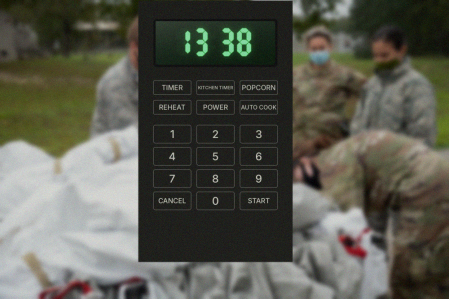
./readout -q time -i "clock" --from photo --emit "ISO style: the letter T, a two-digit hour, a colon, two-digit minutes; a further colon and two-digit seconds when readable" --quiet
T13:38
